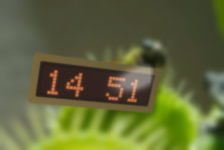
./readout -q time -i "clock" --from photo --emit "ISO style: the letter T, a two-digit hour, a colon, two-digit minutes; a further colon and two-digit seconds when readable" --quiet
T14:51
